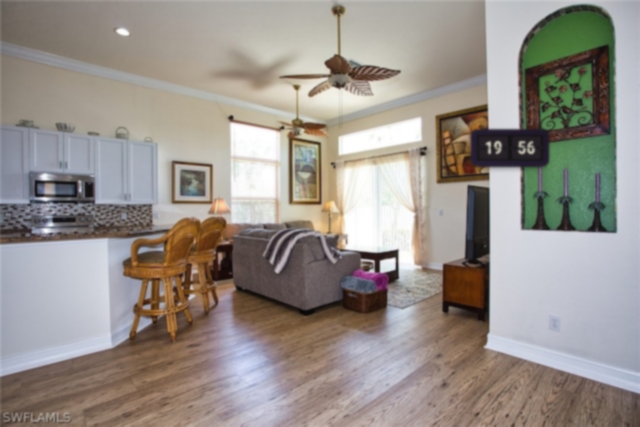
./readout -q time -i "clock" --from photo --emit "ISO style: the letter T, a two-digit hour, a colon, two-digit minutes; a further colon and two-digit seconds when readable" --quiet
T19:56
